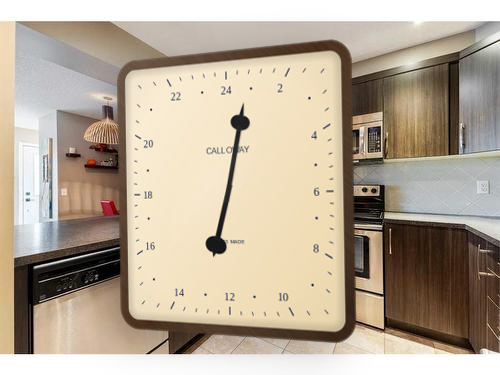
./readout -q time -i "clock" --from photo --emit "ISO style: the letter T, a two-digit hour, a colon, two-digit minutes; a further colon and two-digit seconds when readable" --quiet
T13:02
